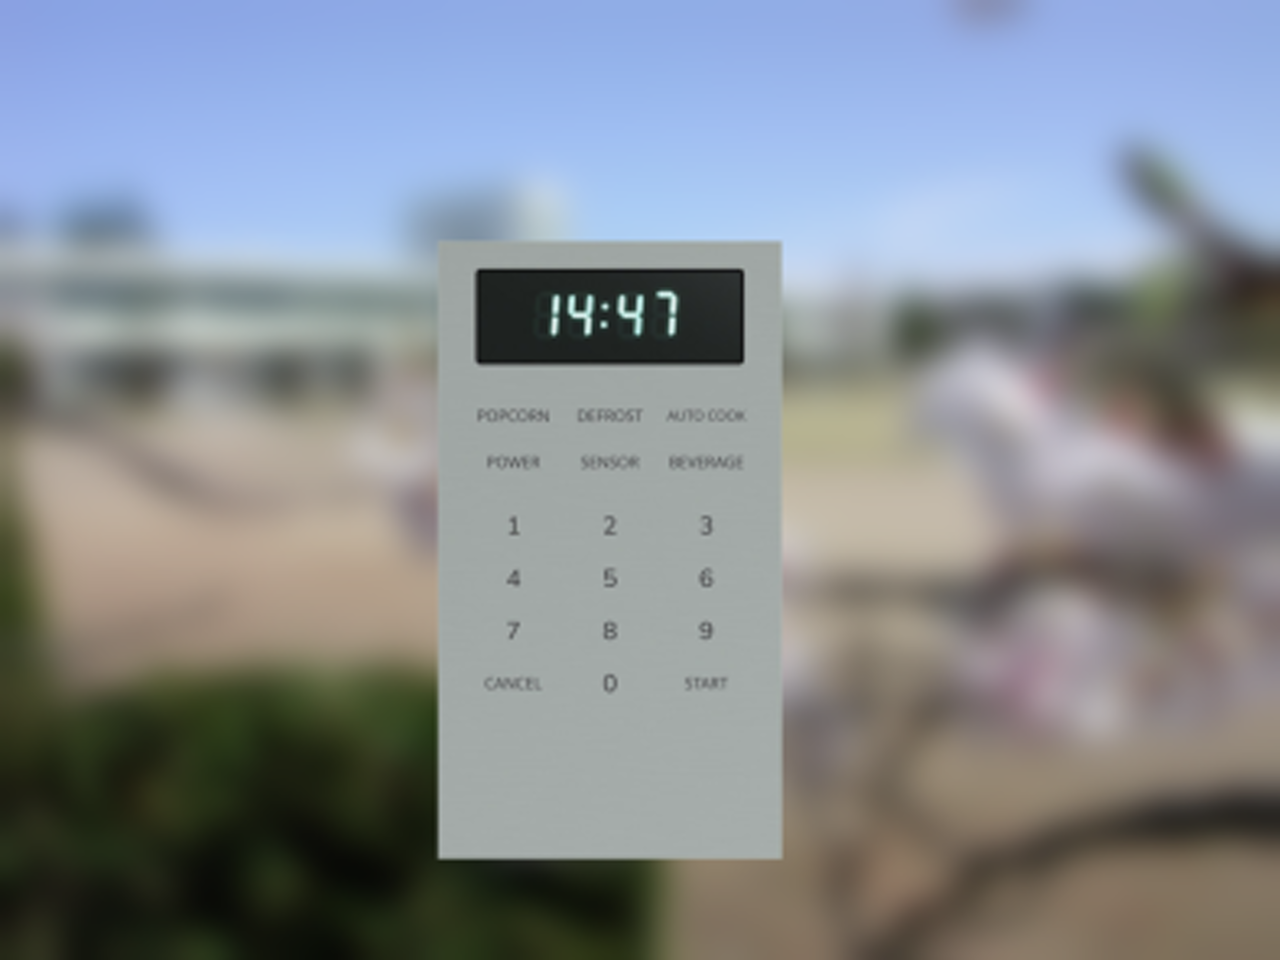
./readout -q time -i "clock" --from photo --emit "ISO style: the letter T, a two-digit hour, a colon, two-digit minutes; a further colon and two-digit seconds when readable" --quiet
T14:47
